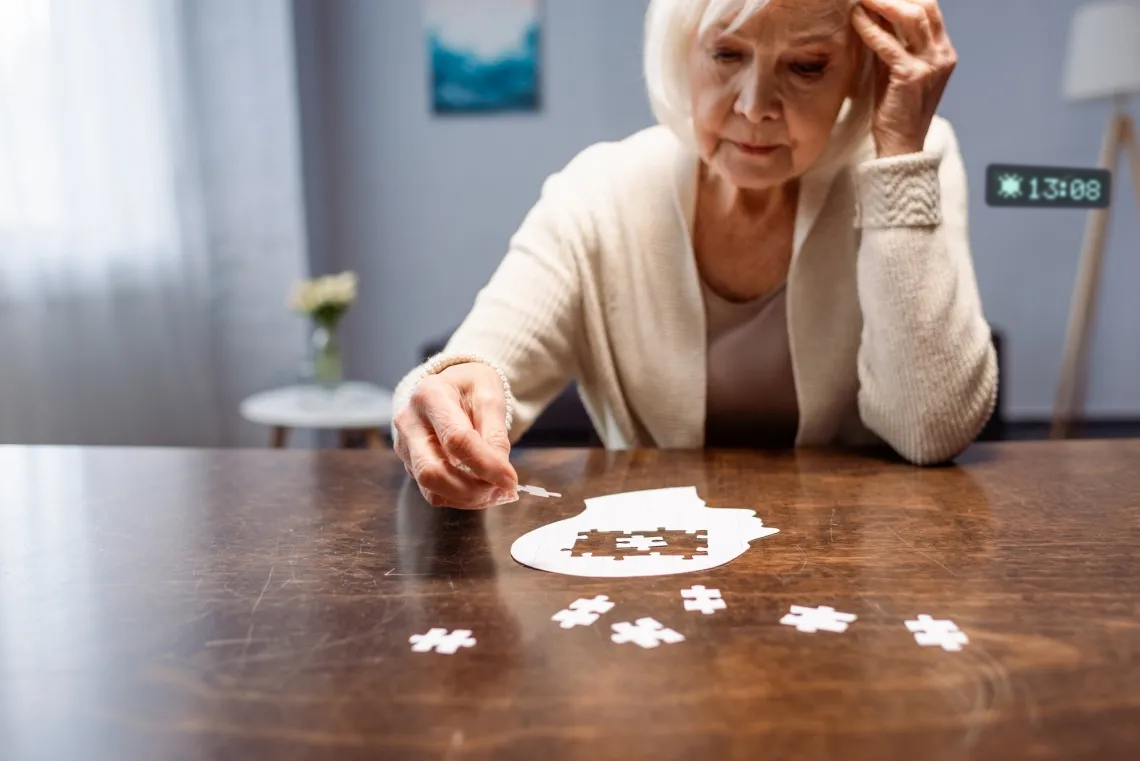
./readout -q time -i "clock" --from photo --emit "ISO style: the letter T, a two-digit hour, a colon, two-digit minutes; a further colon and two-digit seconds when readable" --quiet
T13:08
